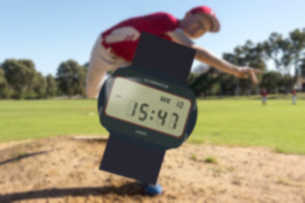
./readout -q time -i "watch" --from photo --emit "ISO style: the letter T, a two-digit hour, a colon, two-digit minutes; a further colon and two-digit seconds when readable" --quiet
T15:47
